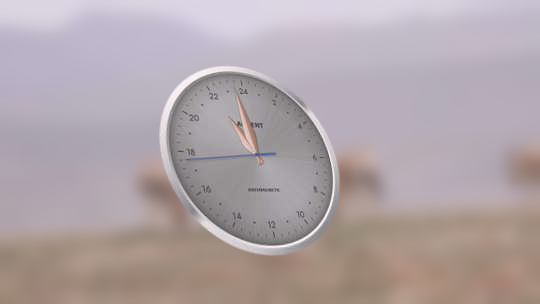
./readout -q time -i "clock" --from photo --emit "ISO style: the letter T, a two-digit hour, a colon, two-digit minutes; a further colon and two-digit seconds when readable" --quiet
T21:58:44
